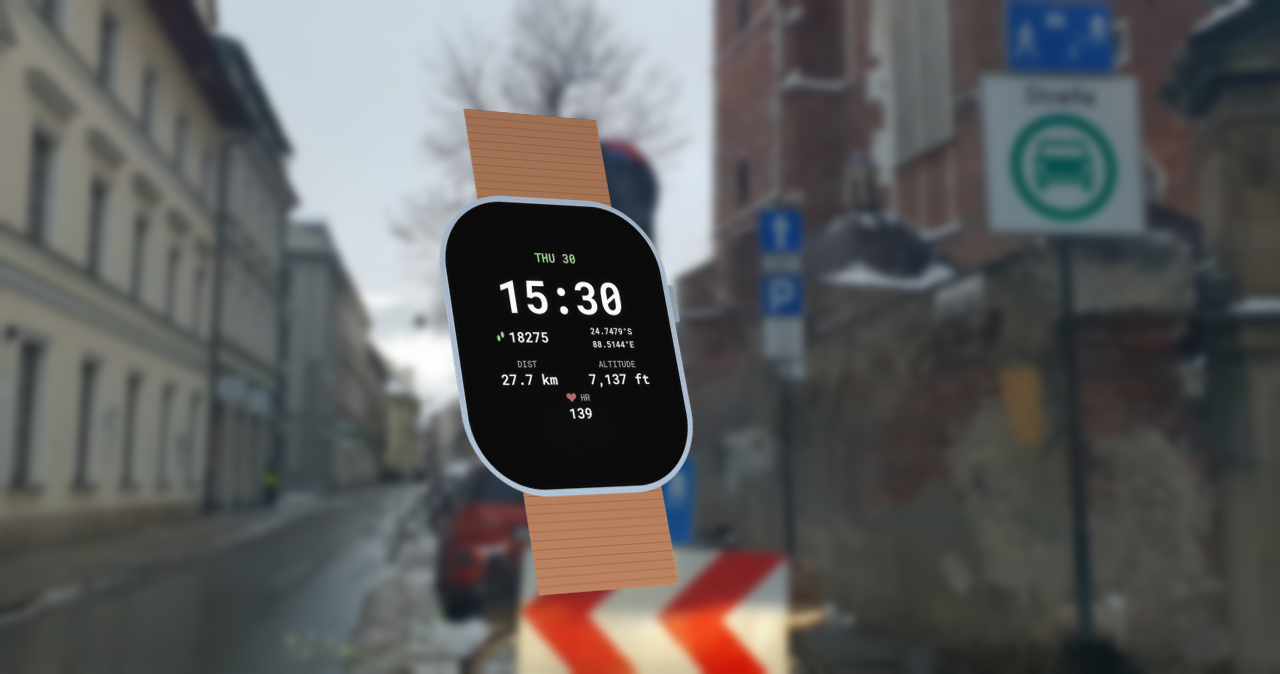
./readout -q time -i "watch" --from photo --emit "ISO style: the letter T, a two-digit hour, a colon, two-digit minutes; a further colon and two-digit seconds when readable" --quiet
T15:30
